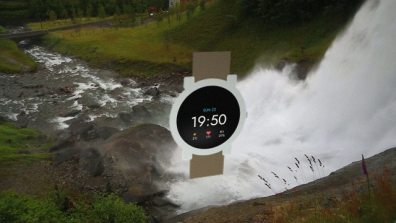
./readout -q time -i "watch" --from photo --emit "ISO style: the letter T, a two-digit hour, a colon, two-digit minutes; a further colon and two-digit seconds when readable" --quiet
T19:50
